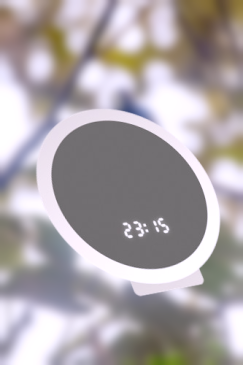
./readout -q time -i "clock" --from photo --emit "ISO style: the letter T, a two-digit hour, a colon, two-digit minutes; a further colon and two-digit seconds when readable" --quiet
T23:15
